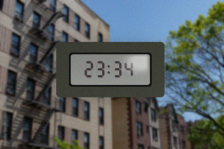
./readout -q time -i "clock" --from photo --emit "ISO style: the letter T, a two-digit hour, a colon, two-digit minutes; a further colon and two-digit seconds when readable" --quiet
T23:34
